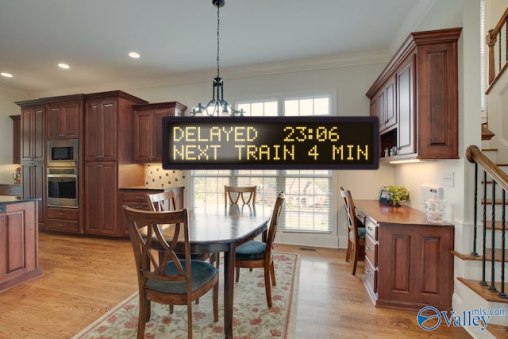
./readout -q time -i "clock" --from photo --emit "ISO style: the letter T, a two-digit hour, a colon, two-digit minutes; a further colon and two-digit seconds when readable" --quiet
T23:06
